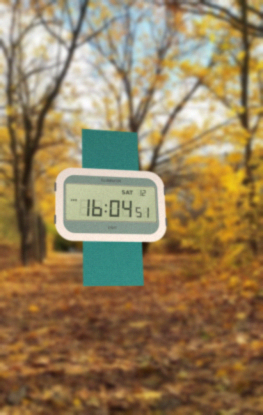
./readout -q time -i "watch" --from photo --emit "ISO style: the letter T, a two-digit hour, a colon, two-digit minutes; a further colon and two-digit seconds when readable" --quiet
T16:04:51
